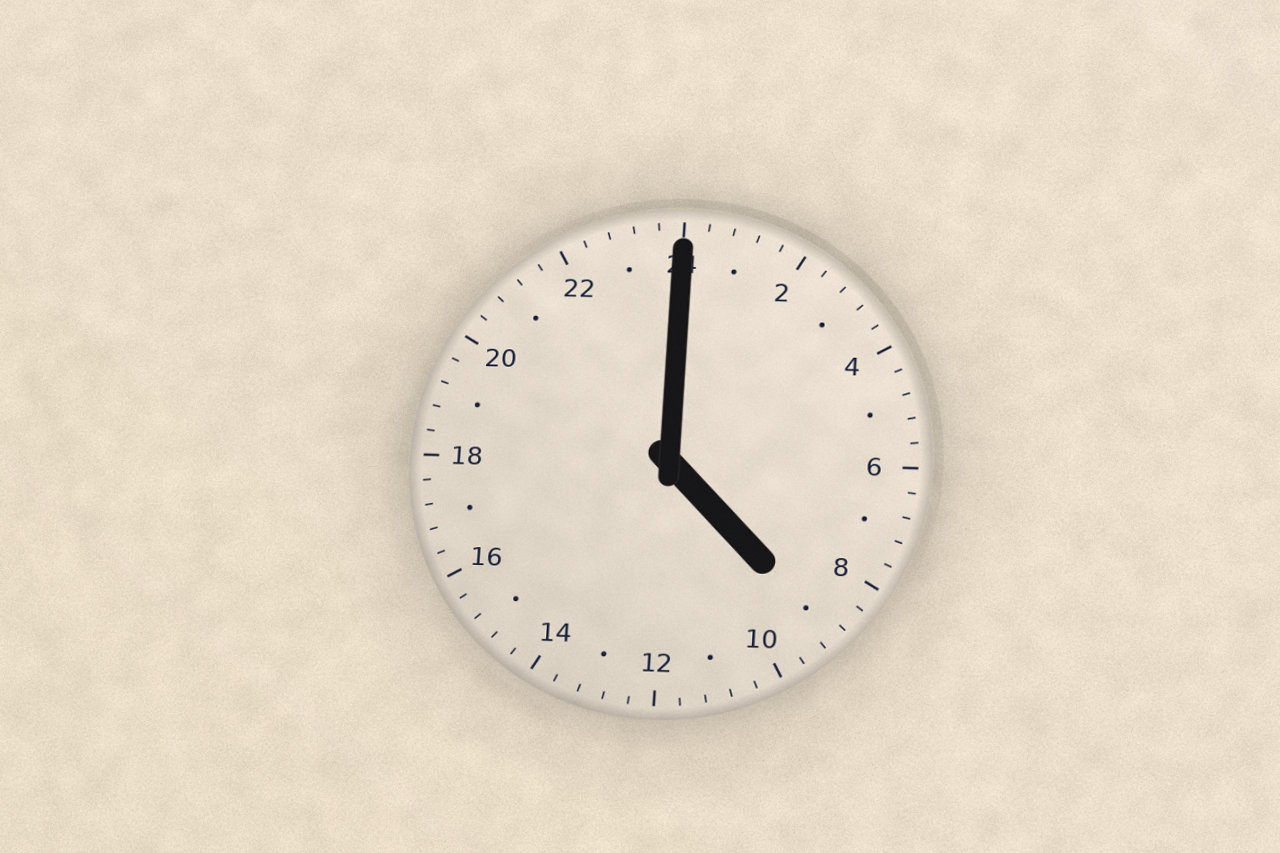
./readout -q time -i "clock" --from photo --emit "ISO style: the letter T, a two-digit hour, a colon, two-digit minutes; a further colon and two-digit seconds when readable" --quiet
T09:00
